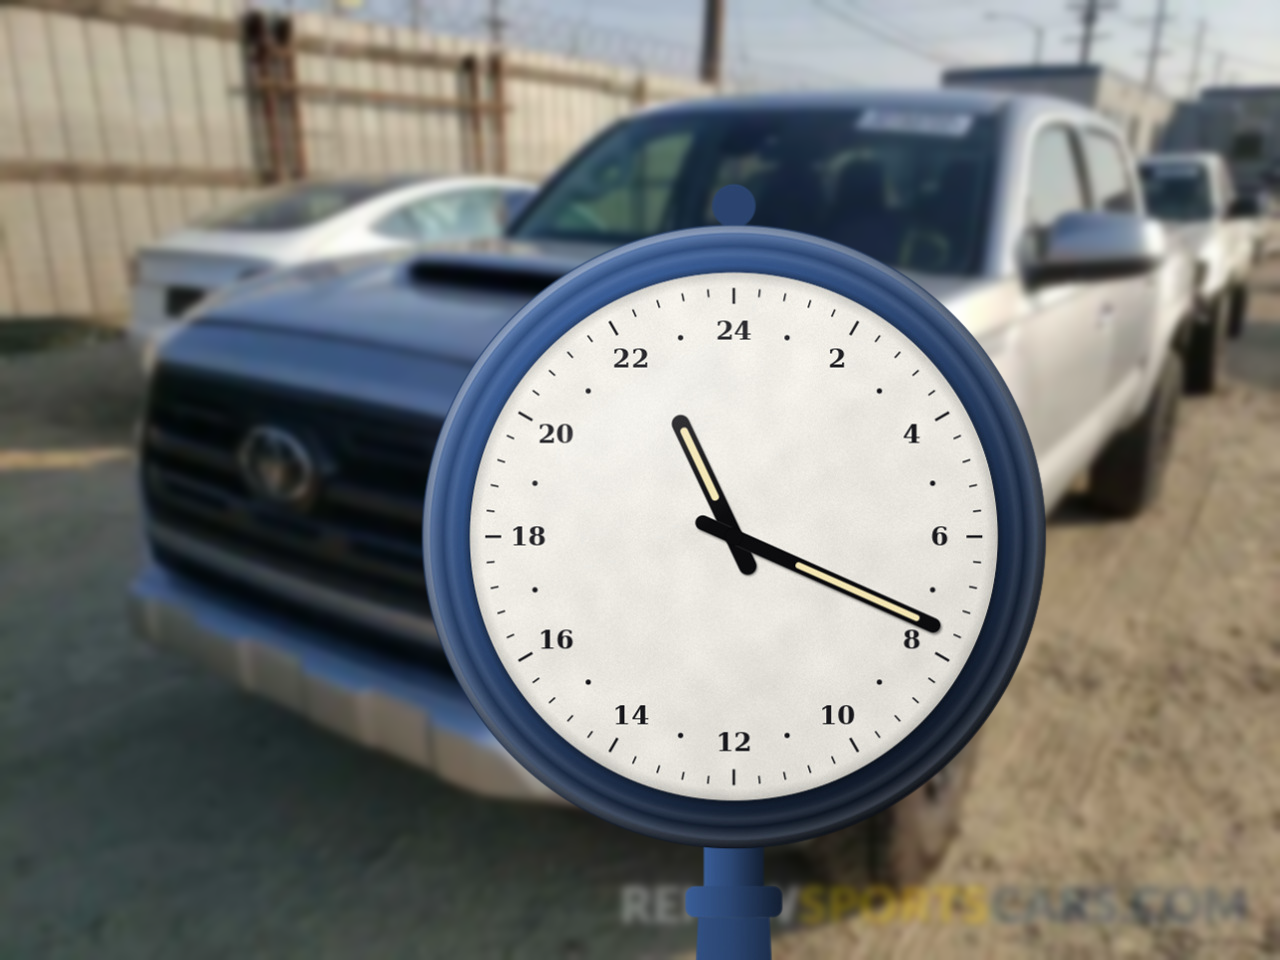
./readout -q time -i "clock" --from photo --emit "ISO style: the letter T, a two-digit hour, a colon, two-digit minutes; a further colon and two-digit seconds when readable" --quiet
T22:19
